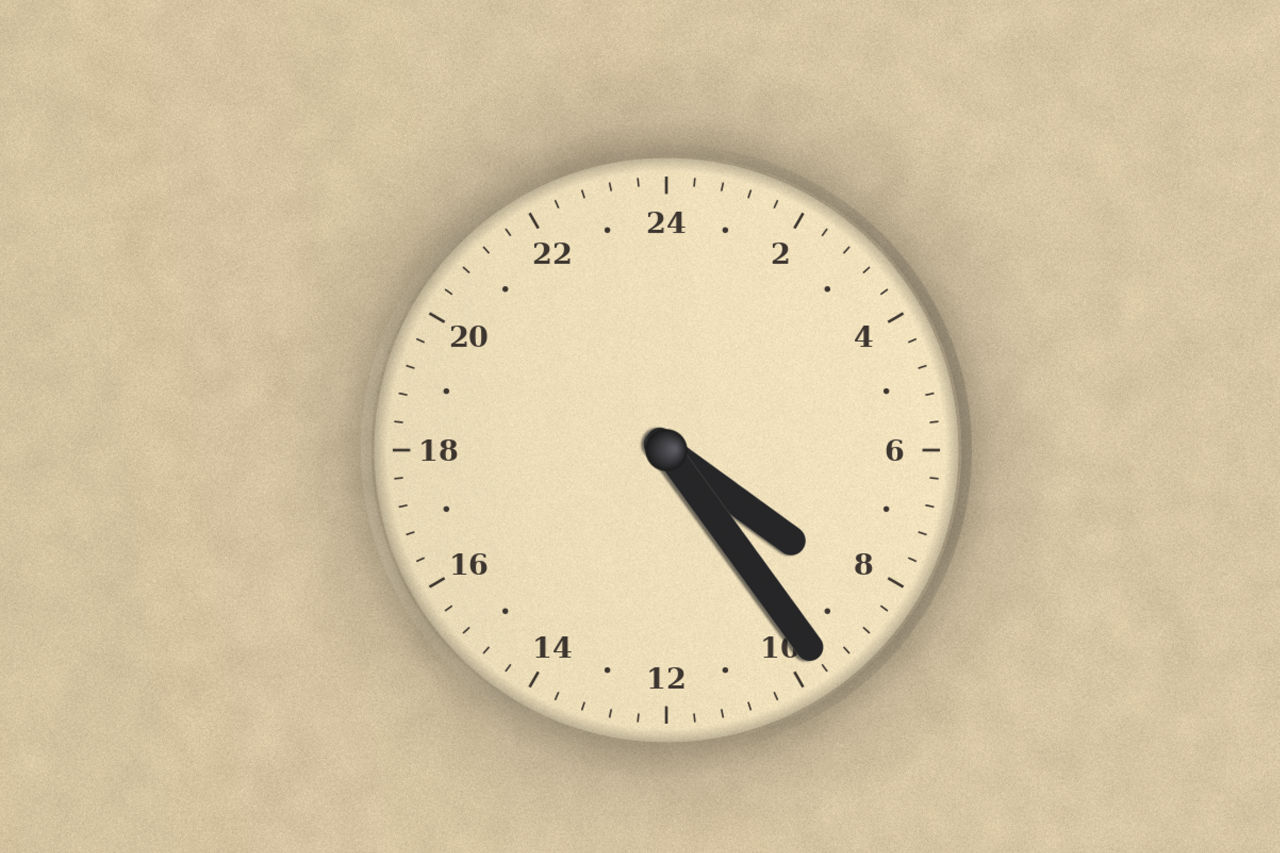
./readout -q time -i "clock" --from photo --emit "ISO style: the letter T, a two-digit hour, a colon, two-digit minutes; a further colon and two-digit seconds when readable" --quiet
T08:24
